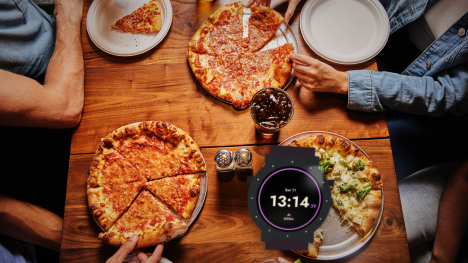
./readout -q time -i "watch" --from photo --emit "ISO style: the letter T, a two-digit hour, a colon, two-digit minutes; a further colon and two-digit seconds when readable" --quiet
T13:14
